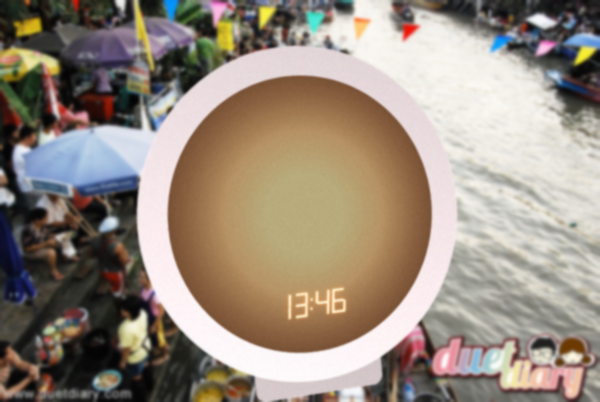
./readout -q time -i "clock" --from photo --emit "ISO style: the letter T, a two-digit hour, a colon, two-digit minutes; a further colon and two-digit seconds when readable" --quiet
T13:46
